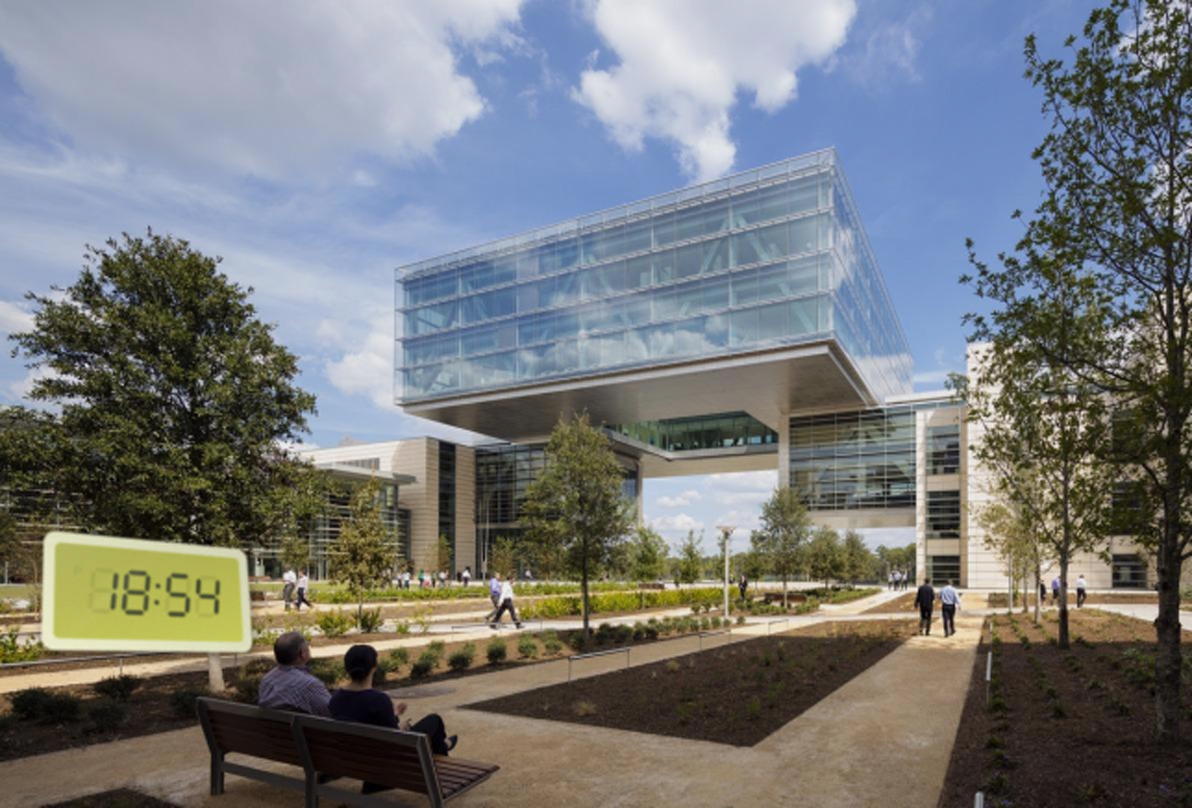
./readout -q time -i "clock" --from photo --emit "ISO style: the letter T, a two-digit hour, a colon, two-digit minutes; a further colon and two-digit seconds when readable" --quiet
T18:54
